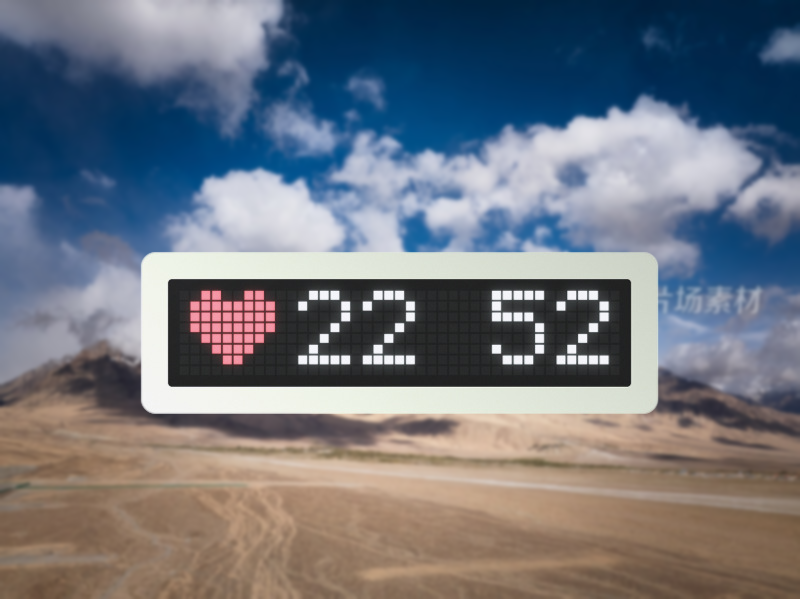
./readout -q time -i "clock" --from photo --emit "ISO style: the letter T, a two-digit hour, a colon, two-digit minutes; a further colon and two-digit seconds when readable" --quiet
T22:52
